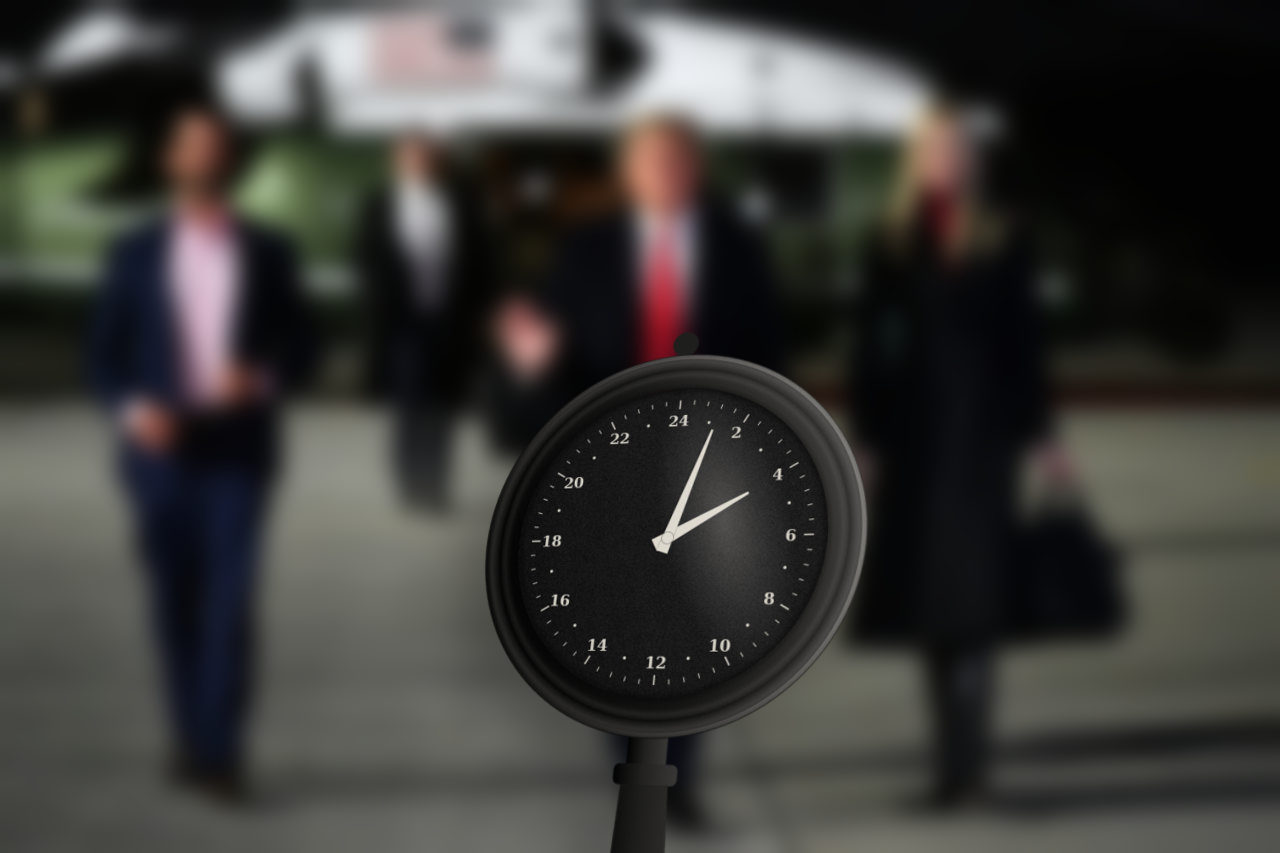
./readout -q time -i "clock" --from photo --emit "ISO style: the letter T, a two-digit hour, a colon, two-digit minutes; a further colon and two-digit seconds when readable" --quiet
T04:03
